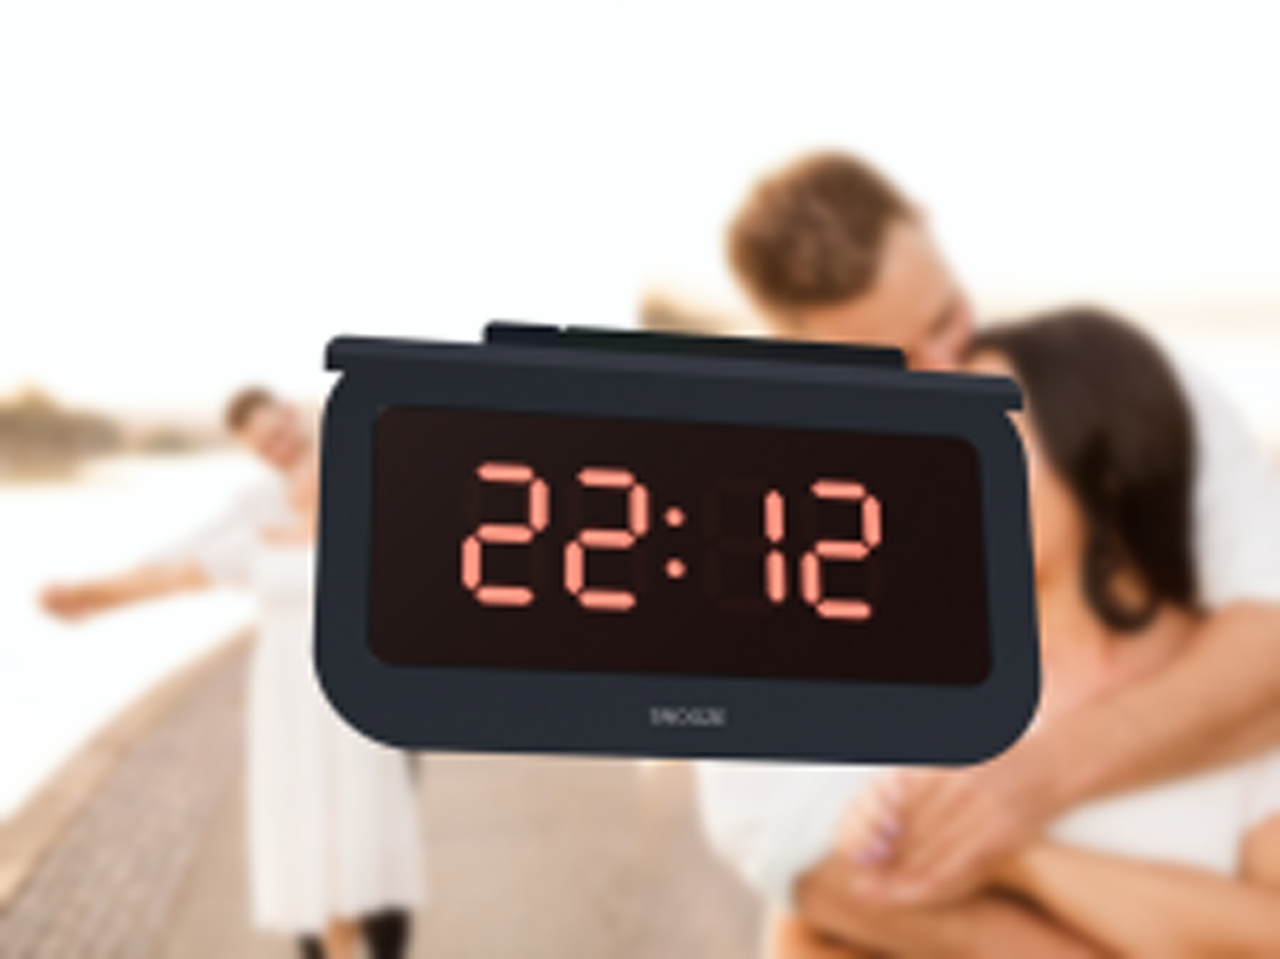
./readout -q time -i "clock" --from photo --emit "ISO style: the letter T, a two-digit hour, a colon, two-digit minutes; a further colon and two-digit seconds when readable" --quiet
T22:12
